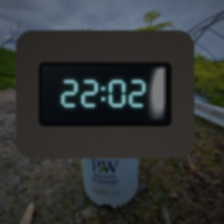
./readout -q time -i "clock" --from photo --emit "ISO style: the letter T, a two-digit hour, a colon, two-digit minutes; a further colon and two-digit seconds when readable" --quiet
T22:02
